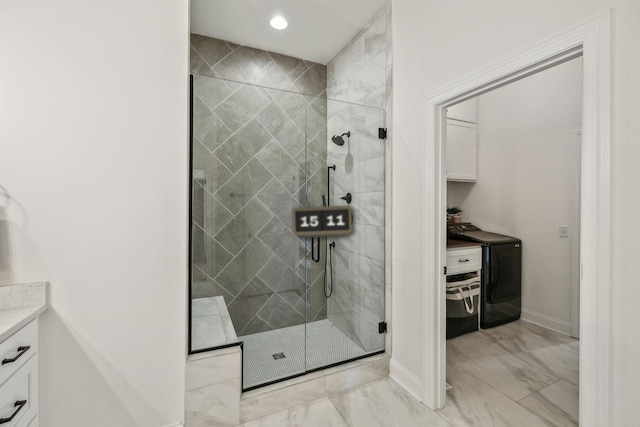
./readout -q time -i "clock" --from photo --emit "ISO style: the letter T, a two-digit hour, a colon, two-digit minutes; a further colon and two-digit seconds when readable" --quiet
T15:11
